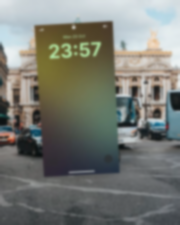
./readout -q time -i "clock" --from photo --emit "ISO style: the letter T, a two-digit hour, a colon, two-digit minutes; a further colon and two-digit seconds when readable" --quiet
T23:57
